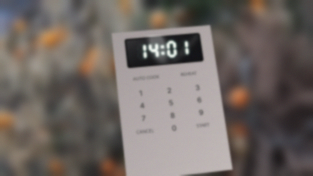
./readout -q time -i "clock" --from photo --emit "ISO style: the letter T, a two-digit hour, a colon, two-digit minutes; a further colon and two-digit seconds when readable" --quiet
T14:01
